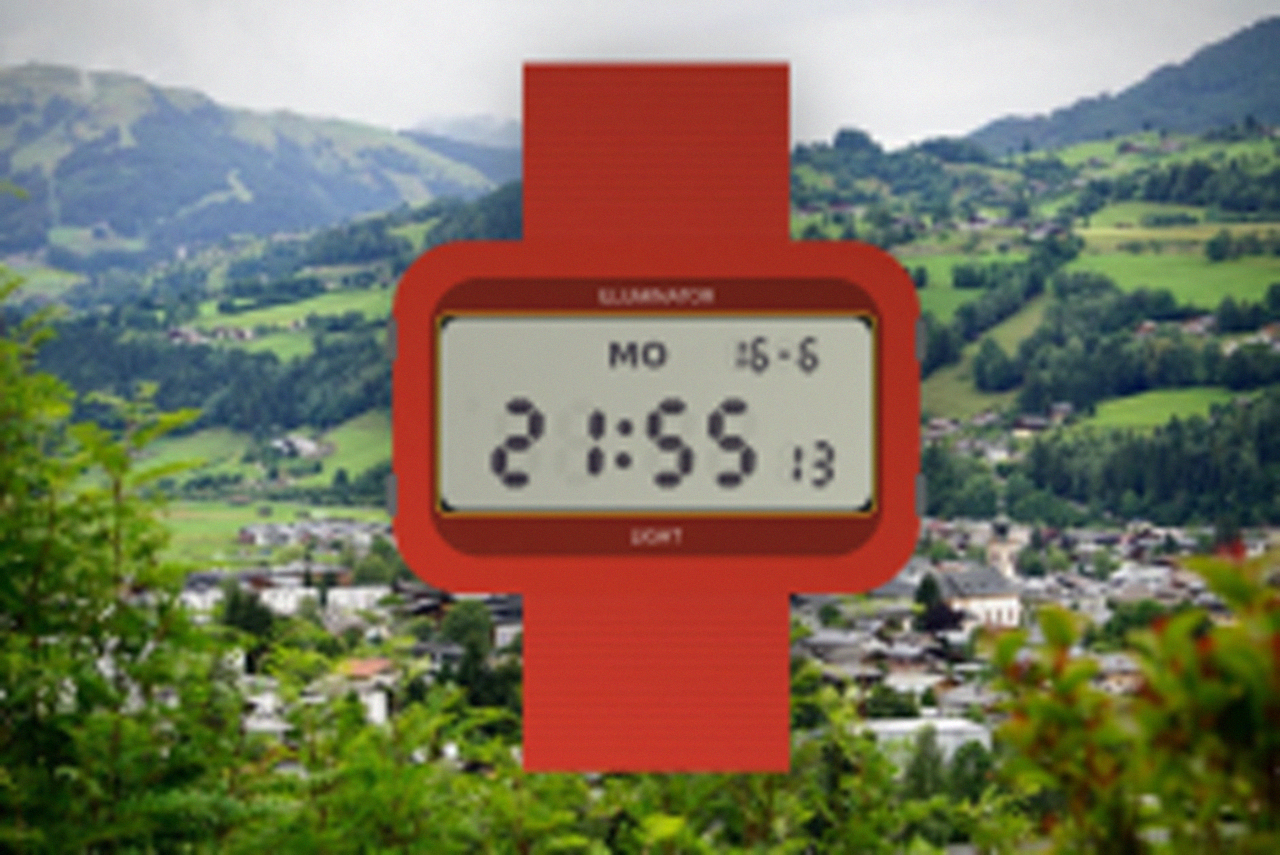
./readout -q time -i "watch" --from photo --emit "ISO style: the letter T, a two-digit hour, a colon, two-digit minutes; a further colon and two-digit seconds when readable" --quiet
T21:55:13
